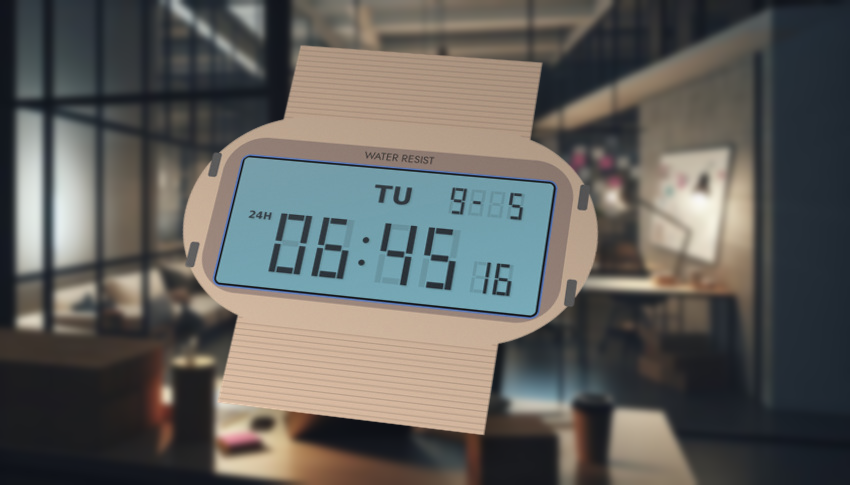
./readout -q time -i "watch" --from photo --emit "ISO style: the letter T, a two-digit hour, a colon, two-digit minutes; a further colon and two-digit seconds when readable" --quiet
T06:45:16
